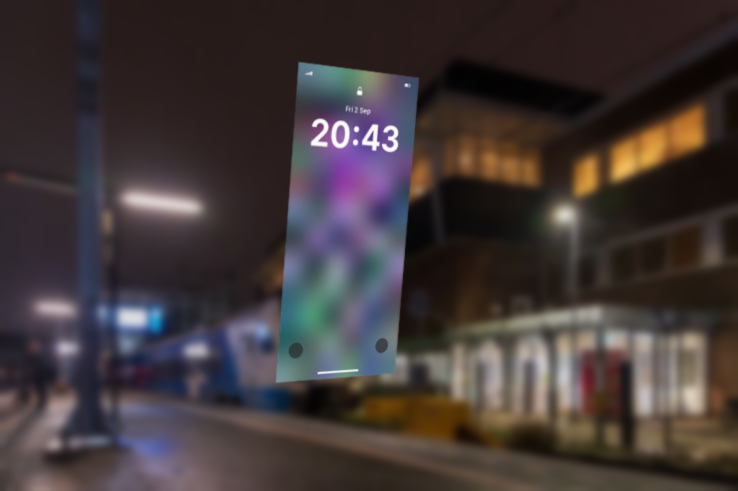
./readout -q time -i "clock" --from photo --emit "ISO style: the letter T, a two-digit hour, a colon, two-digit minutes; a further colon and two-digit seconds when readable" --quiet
T20:43
